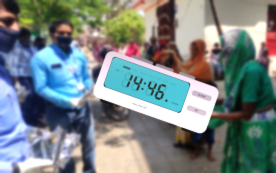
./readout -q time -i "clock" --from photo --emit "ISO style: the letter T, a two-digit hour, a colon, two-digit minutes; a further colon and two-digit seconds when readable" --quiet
T14:46
